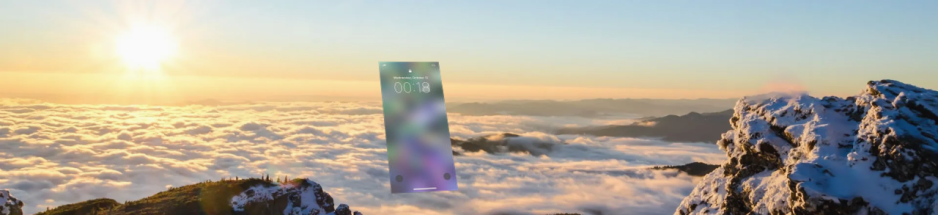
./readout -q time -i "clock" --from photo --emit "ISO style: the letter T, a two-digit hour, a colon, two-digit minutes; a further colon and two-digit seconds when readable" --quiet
T00:18
